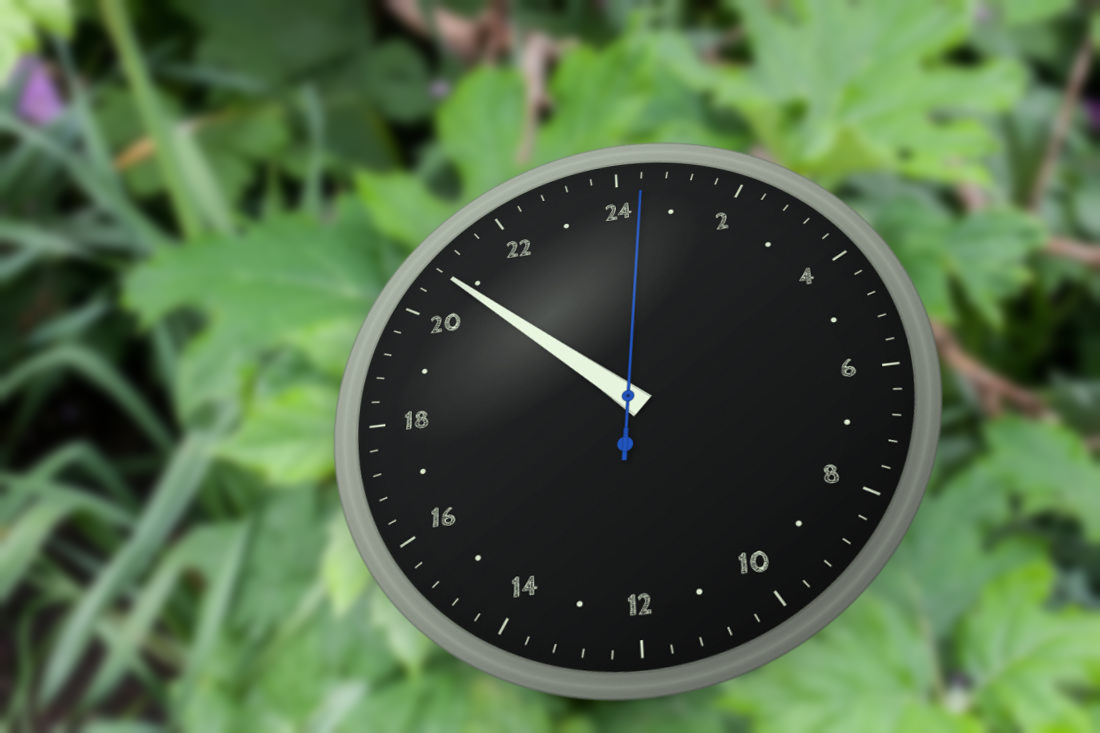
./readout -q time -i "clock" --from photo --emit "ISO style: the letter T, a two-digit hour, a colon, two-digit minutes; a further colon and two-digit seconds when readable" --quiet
T20:52:01
